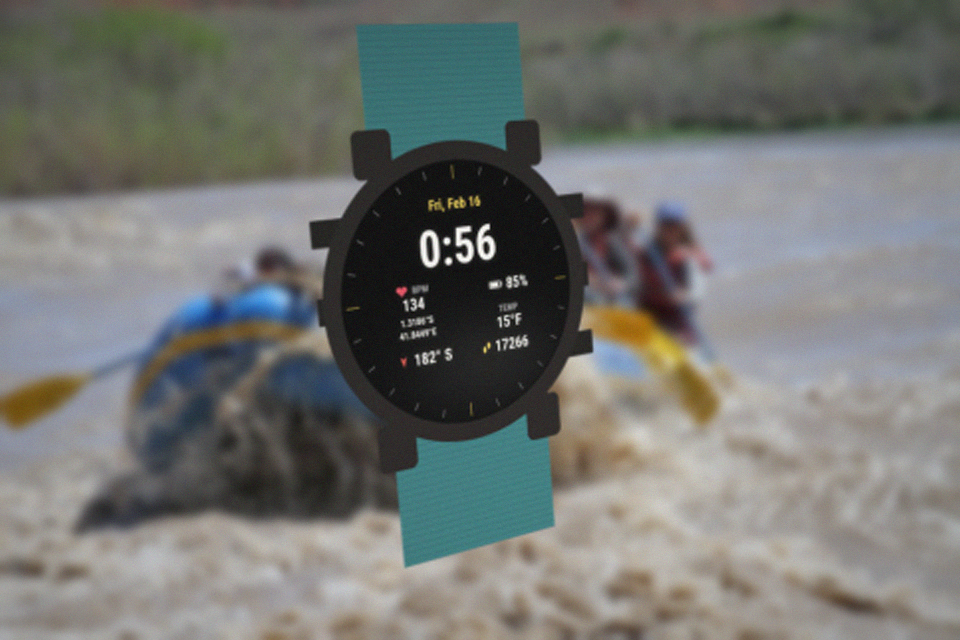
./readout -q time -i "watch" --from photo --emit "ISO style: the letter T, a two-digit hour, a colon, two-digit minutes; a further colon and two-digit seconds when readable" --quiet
T00:56
